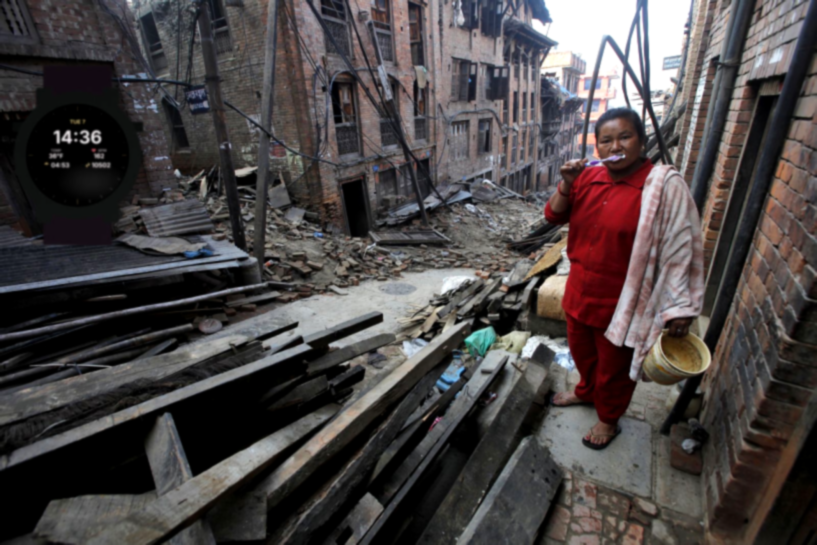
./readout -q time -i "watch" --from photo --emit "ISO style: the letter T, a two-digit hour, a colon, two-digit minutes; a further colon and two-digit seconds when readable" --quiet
T14:36
